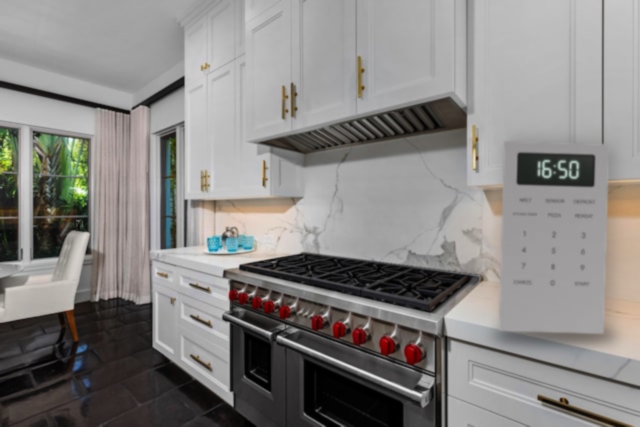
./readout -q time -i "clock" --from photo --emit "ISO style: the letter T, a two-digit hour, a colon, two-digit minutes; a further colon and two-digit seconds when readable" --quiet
T16:50
